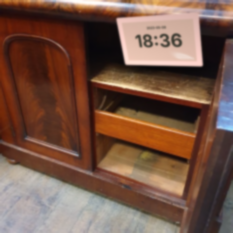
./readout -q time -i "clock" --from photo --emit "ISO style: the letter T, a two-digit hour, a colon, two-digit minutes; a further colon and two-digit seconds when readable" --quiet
T18:36
